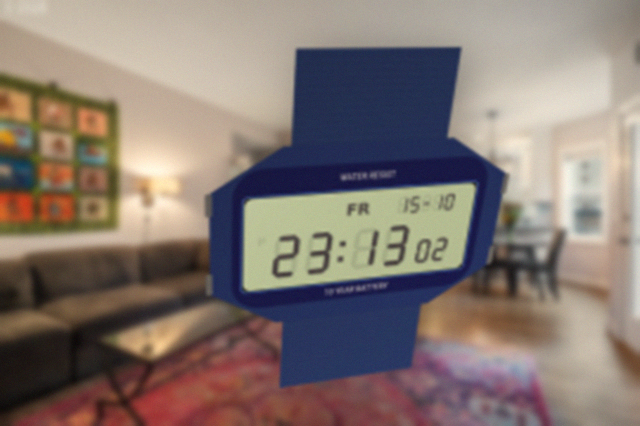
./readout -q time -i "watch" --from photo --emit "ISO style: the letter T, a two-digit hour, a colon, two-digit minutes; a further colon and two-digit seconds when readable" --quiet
T23:13:02
